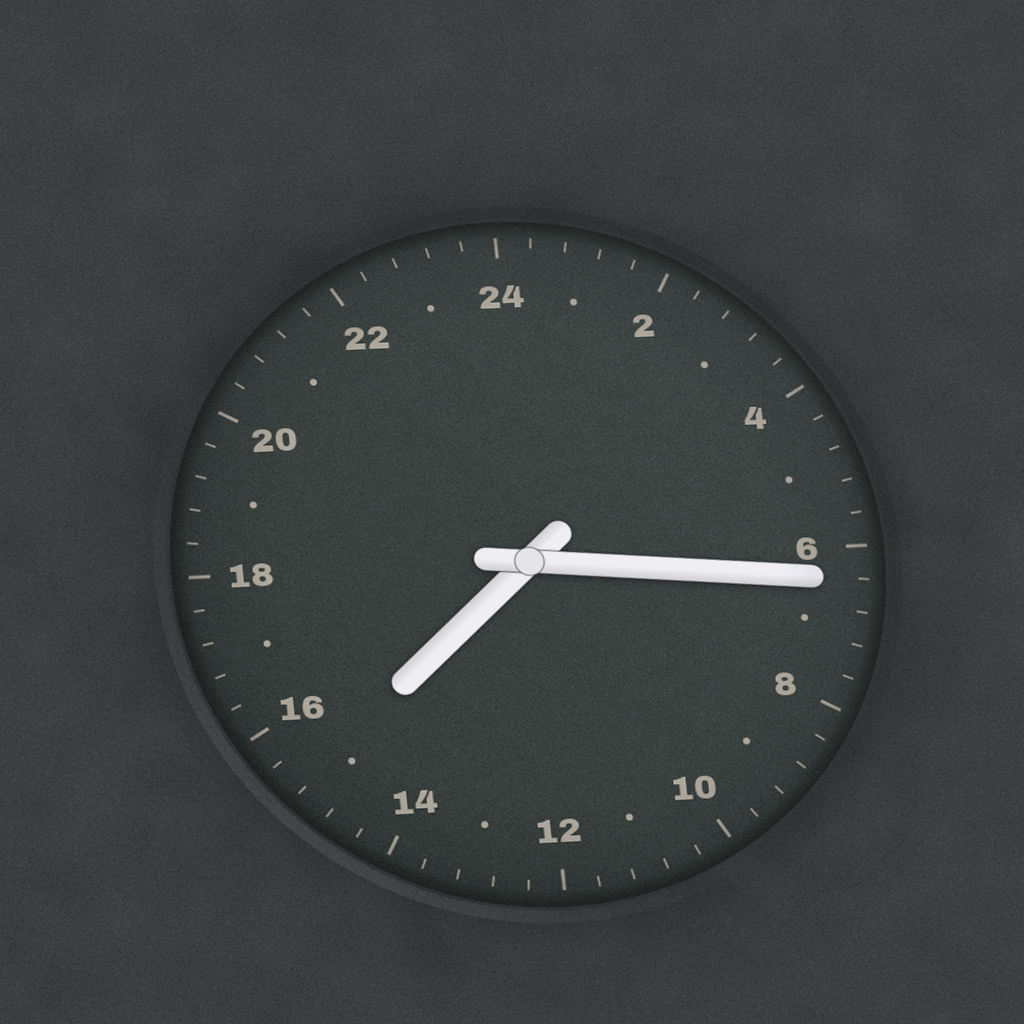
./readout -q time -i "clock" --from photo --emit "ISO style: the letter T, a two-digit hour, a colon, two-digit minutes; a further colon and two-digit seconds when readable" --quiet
T15:16
